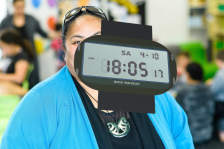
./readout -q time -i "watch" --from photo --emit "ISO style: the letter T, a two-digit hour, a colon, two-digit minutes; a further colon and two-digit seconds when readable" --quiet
T18:05:17
